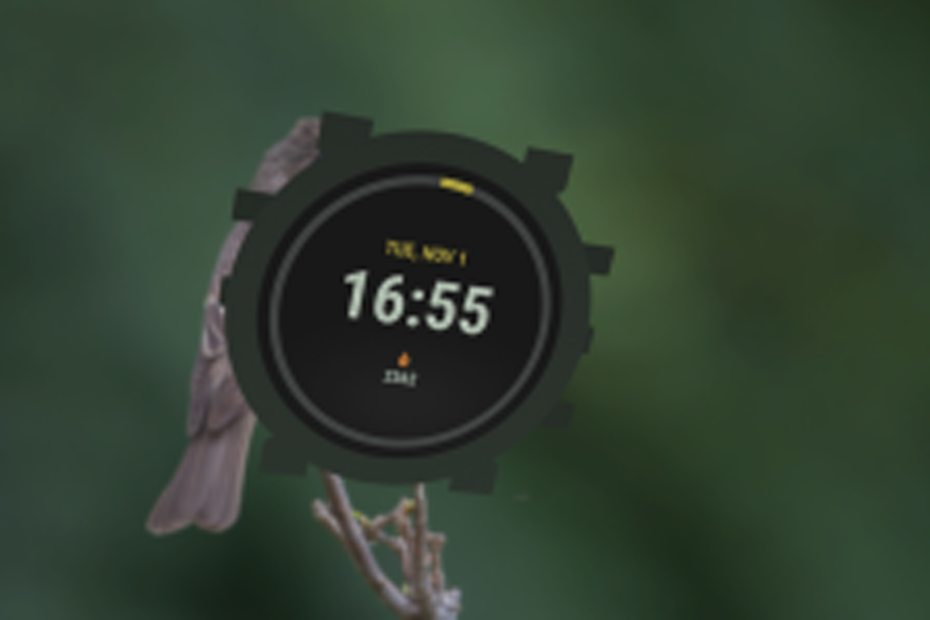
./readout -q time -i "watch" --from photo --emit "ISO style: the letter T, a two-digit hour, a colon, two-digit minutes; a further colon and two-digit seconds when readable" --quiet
T16:55
